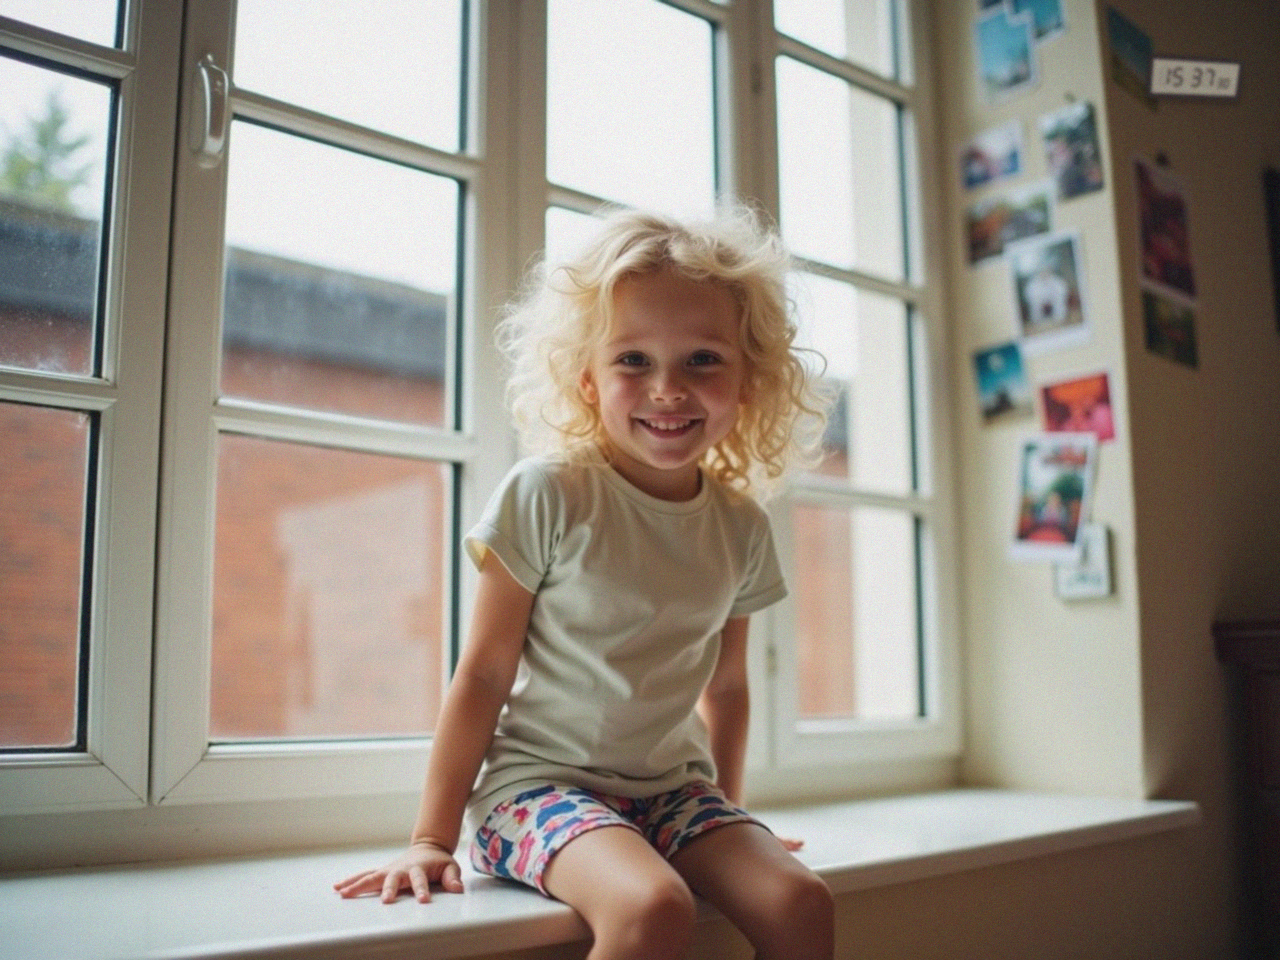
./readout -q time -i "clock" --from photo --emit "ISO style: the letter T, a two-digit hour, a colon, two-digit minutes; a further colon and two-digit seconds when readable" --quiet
T15:37
